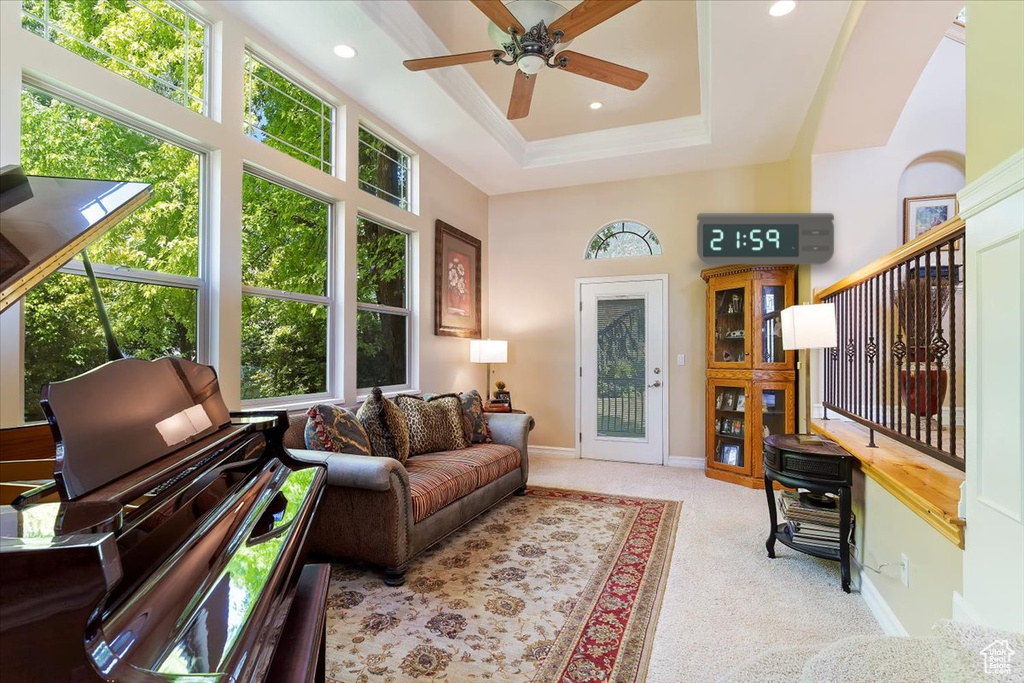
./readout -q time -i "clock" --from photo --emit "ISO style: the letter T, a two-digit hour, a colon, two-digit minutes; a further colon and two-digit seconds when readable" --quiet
T21:59
